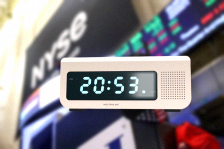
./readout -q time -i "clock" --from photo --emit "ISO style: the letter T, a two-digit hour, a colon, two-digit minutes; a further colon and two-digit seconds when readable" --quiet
T20:53
